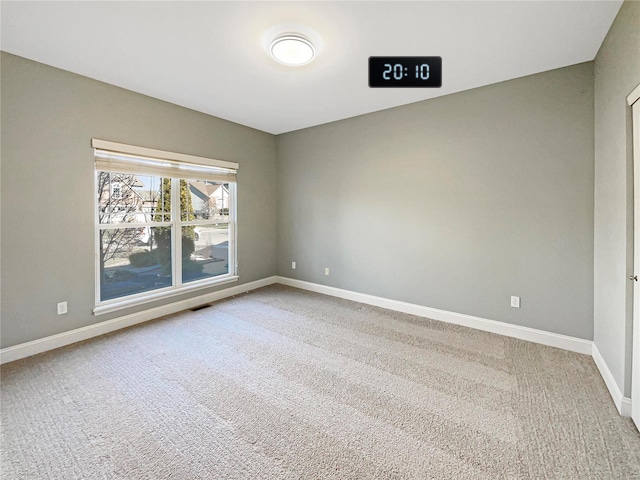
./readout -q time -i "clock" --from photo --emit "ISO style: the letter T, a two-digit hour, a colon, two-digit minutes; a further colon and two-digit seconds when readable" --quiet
T20:10
